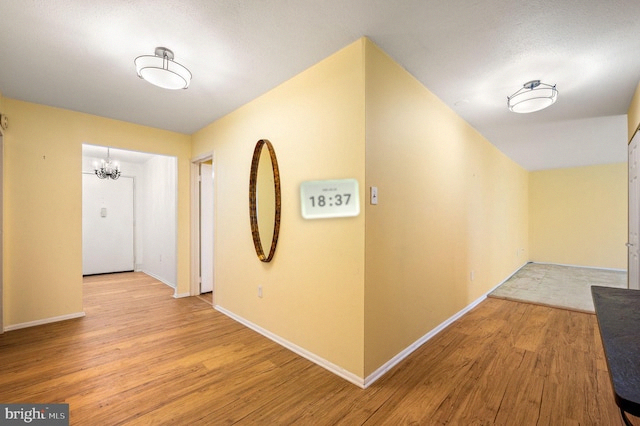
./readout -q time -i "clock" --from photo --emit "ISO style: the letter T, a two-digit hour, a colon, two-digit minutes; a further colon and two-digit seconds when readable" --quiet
T18:37
